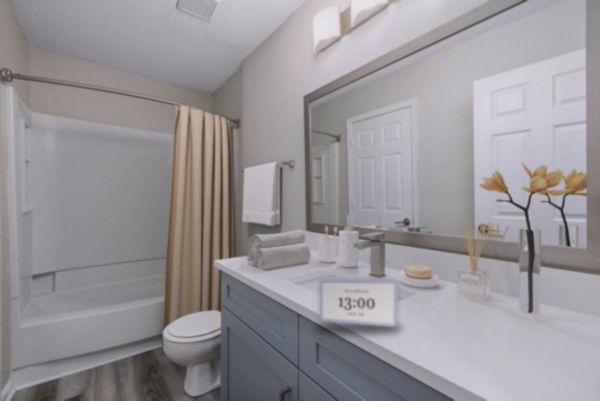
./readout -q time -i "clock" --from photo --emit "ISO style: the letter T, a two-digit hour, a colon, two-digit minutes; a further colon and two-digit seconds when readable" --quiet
T13:00
